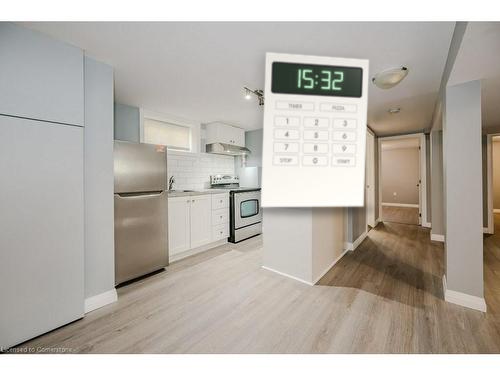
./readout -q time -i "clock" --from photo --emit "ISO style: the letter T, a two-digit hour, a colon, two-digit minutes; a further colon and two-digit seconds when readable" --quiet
T15:32
